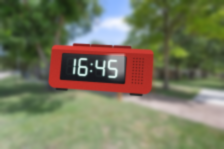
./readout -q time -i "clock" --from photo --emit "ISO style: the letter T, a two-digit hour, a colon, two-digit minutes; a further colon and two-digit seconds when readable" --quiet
T16:45
